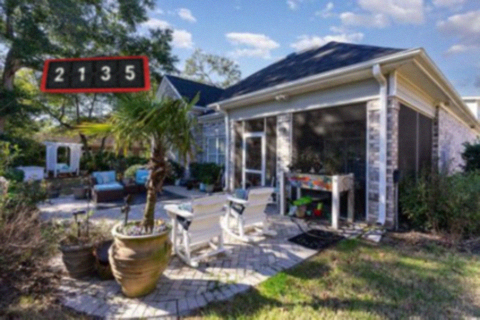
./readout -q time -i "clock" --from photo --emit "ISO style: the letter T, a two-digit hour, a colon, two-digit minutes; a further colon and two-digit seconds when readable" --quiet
T21:35
